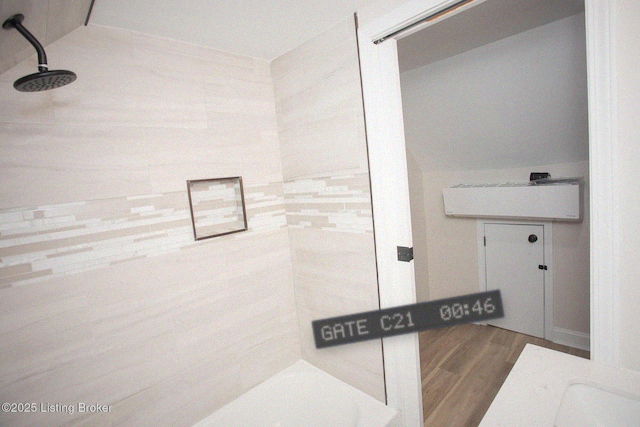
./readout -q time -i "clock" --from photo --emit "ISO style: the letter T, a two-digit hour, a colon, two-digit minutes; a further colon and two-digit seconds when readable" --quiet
T00:46
